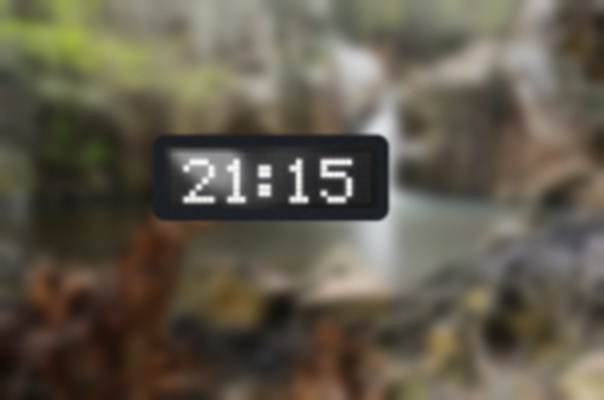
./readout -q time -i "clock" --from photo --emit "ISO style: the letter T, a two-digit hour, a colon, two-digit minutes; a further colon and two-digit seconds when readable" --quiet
T21:15
